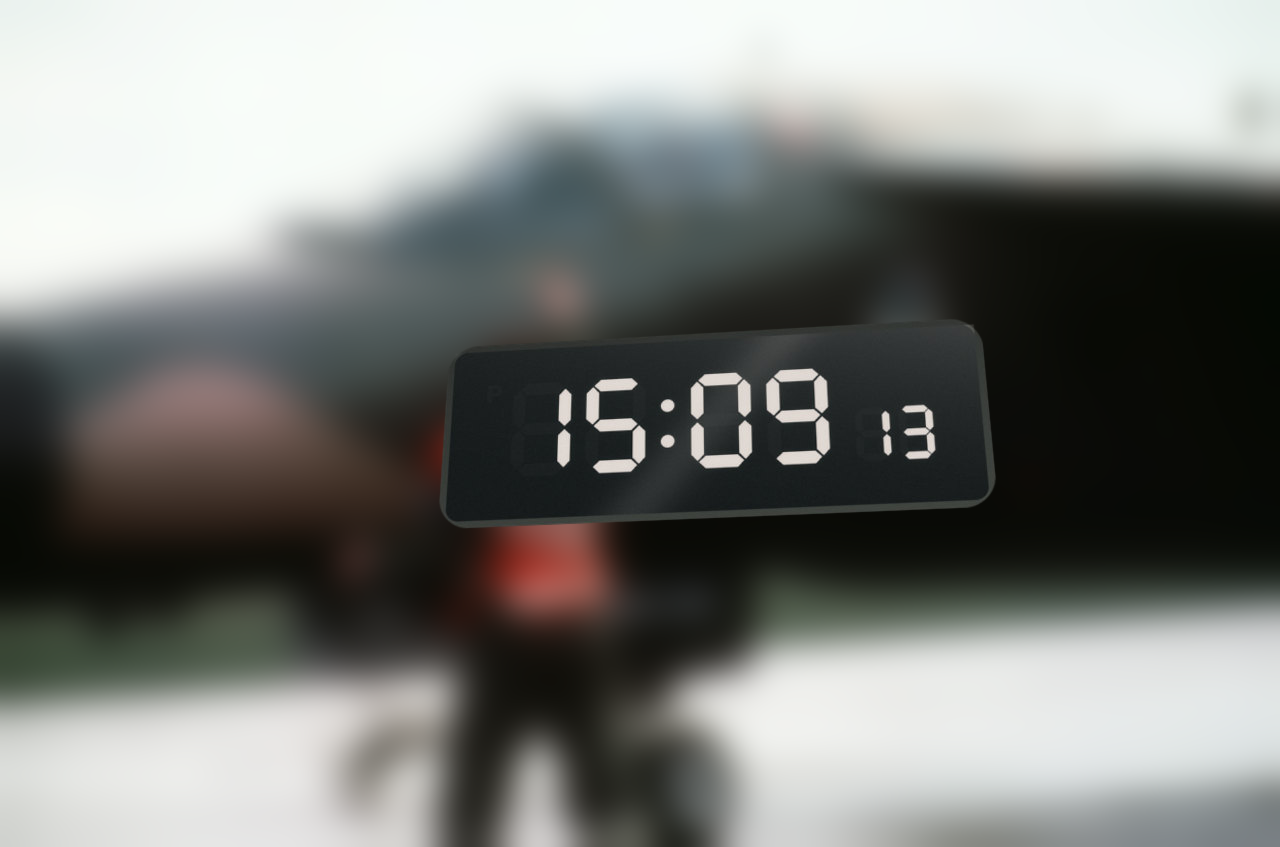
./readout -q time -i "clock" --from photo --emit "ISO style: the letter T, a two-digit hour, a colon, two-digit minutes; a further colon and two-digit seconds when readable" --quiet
T15:09:13
